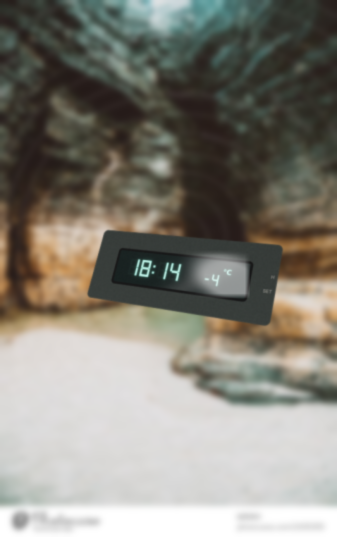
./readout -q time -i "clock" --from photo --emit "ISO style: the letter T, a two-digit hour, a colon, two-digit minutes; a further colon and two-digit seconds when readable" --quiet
T18:14
